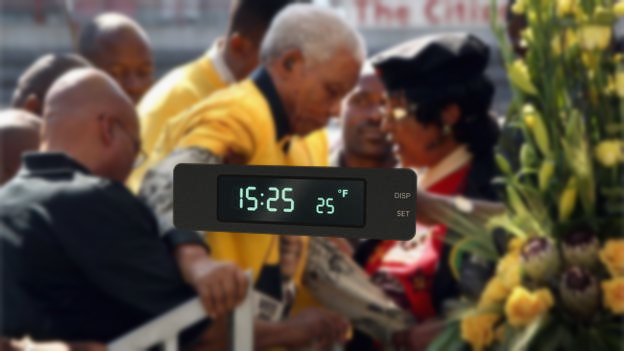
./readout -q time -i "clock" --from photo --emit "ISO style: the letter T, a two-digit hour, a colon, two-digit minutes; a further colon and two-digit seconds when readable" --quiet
T15:25
